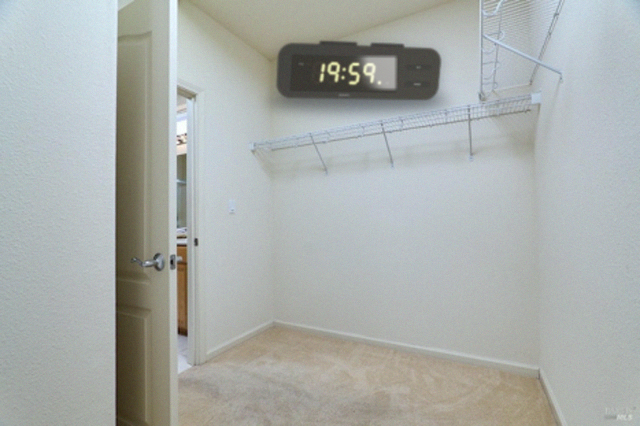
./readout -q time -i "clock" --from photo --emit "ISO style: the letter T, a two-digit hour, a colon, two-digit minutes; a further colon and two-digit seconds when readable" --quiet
T19:59
